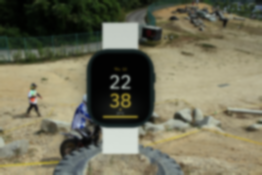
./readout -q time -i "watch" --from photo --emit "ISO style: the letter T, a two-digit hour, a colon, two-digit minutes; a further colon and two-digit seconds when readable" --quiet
T22:38
